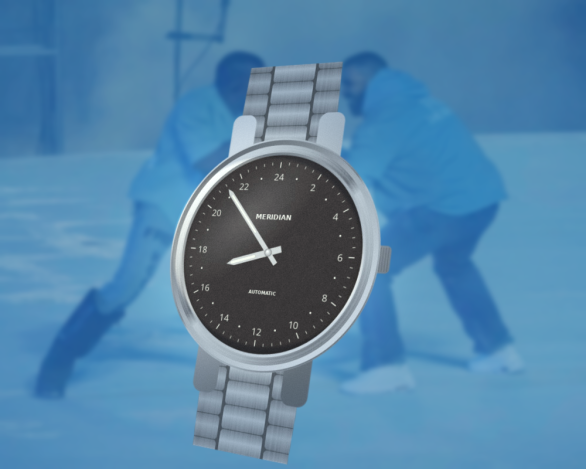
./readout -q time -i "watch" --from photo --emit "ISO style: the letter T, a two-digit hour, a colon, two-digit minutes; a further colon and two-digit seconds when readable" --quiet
T16:53
